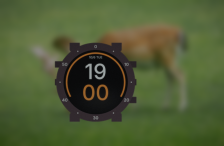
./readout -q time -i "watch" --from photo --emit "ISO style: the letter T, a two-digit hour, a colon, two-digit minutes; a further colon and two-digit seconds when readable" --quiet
T19:00
